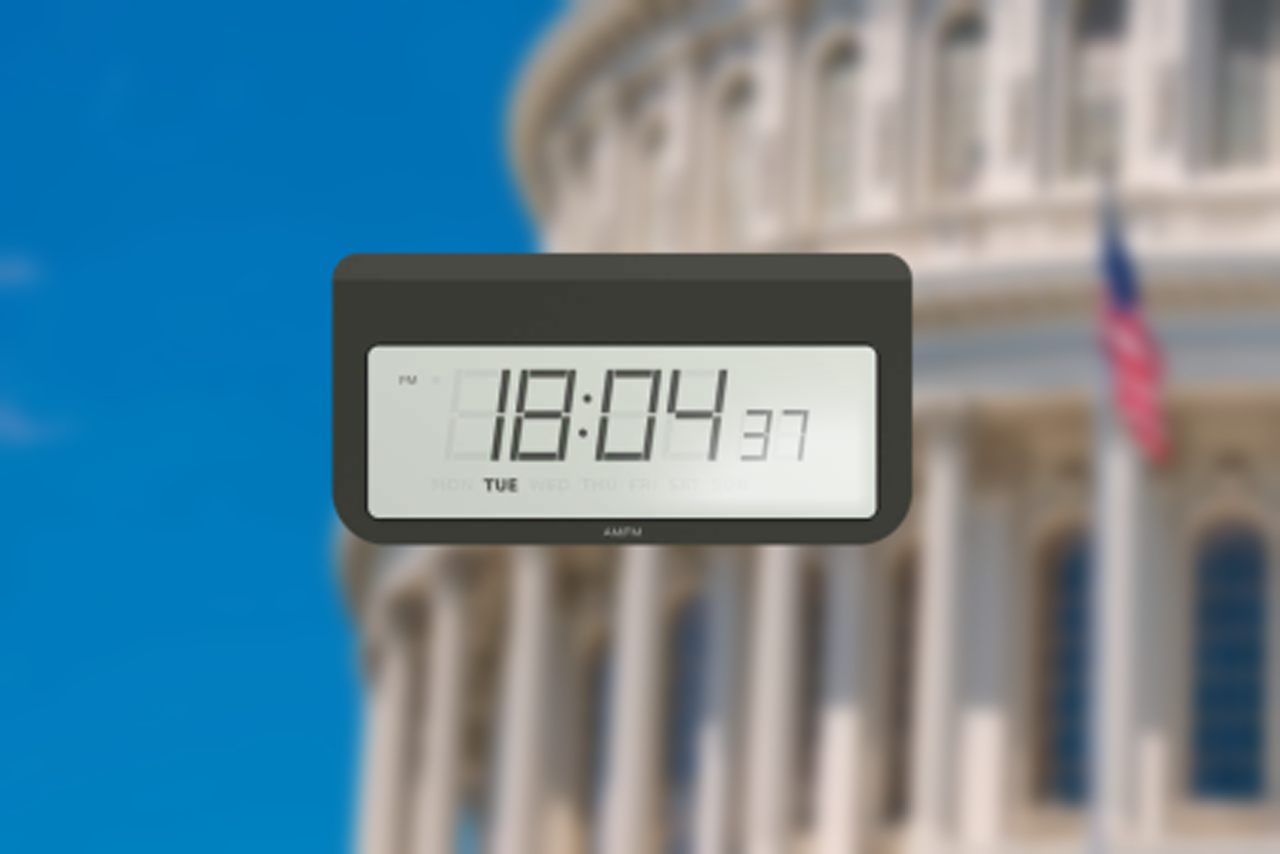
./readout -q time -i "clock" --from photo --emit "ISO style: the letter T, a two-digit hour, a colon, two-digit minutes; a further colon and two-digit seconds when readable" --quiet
T18:04:37
